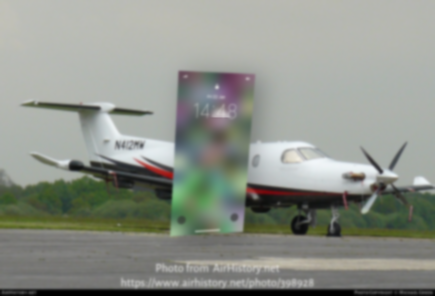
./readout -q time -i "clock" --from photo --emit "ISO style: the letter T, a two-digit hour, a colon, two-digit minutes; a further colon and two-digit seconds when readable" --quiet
T14:48
